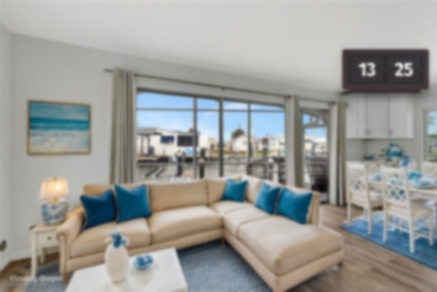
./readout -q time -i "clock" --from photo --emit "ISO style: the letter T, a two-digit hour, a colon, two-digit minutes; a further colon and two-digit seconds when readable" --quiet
T13:25
